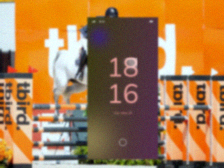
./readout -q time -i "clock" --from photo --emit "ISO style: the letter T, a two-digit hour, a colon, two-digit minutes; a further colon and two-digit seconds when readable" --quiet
T18:16
